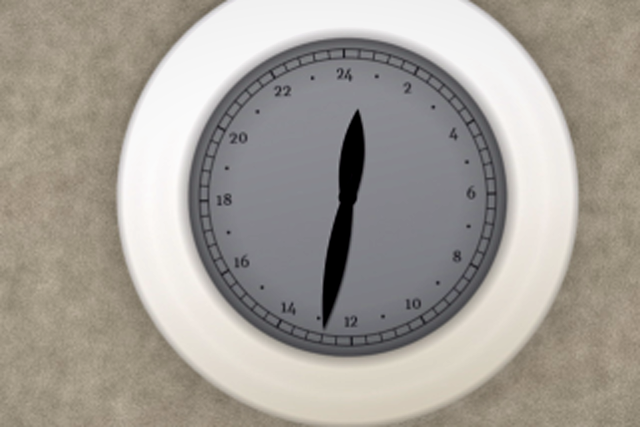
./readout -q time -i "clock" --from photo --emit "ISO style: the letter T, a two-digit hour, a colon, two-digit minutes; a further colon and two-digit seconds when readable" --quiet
T00:32
